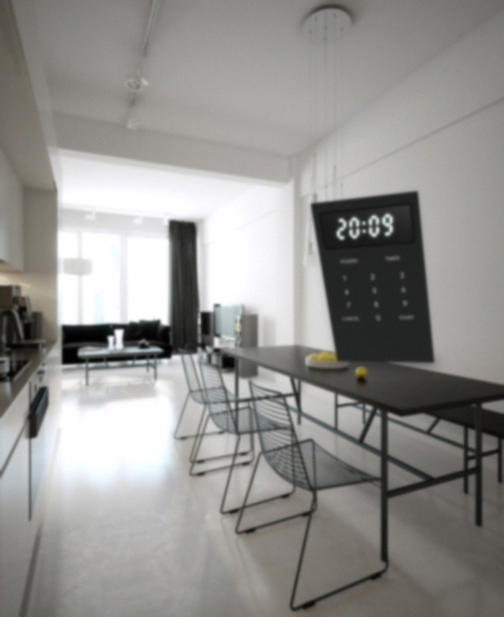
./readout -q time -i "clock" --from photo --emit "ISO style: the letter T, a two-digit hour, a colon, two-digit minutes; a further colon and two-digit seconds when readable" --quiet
T20:09
